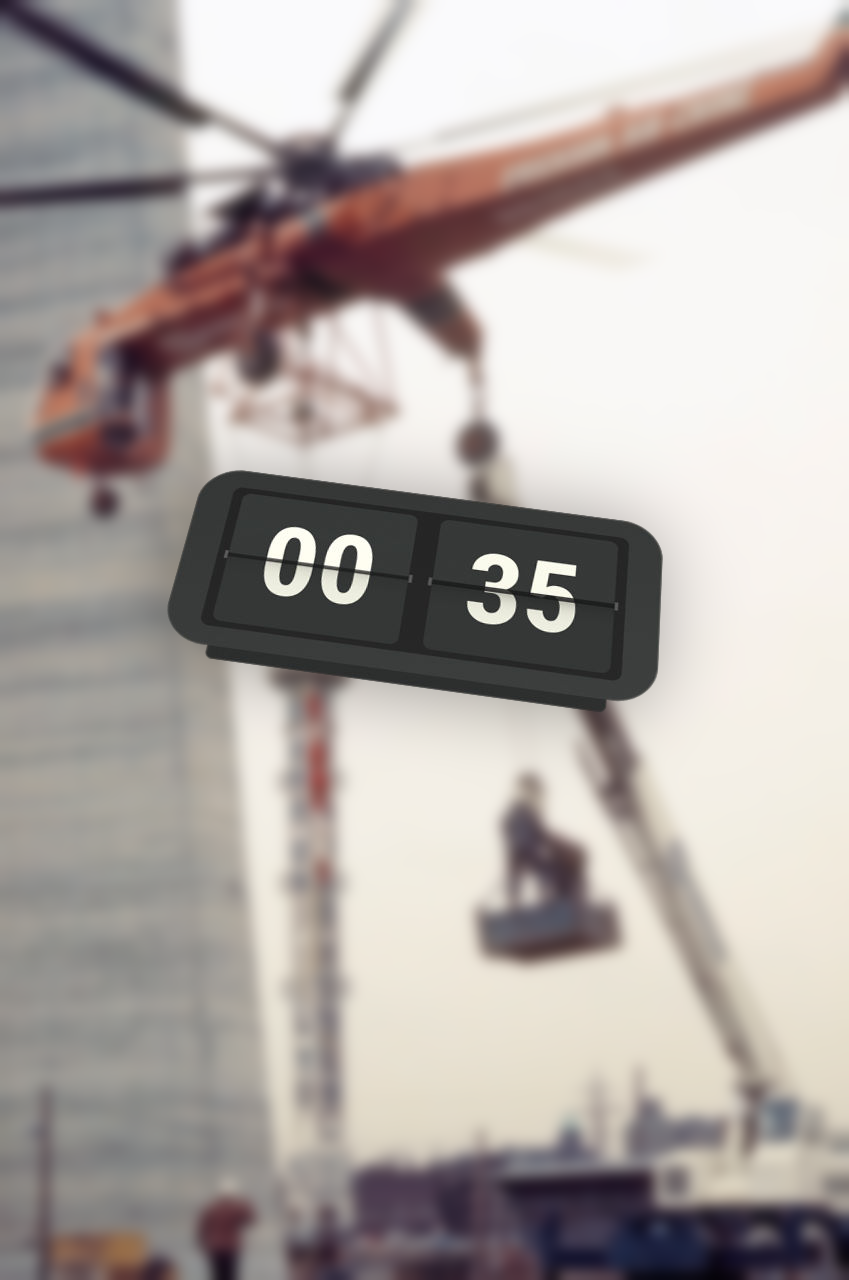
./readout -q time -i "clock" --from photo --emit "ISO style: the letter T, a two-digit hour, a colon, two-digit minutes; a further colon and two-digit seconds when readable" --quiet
T00:35
